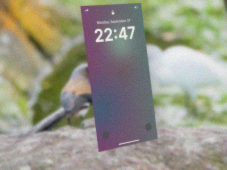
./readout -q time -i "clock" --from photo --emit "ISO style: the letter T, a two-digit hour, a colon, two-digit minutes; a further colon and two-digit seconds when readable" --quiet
T22:47
